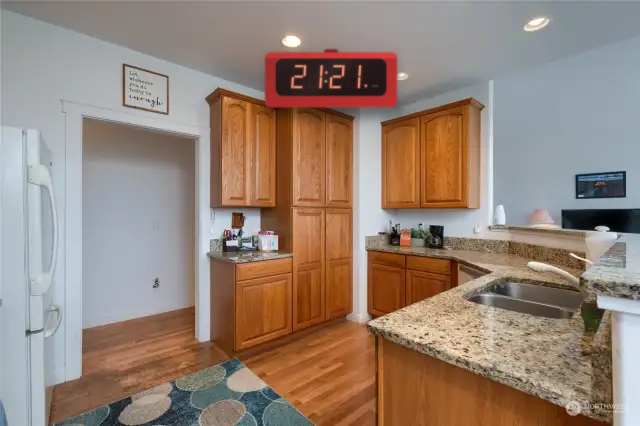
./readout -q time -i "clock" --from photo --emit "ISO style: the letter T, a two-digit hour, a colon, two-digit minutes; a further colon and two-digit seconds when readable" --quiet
T21:21
